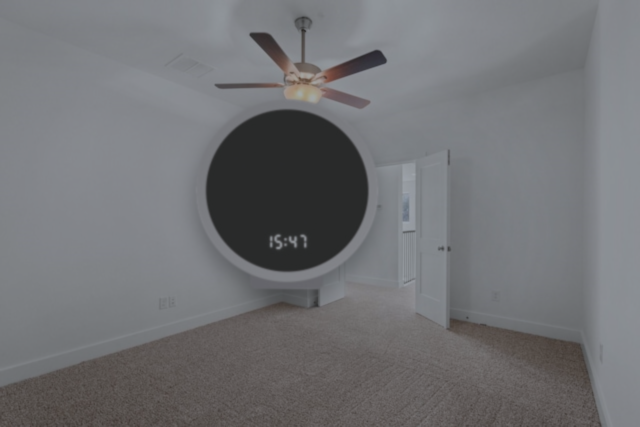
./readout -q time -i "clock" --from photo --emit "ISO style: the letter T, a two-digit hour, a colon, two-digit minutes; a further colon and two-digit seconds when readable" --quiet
T15:47
